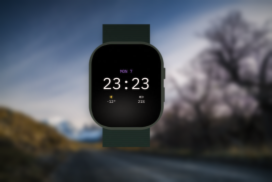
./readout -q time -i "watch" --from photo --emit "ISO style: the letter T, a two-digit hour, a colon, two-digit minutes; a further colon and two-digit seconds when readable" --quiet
T23:23
